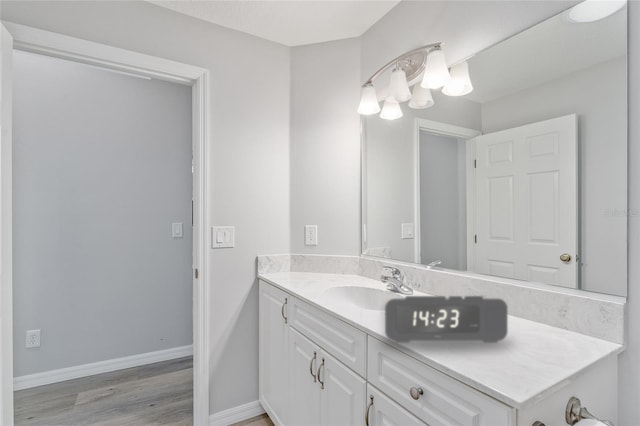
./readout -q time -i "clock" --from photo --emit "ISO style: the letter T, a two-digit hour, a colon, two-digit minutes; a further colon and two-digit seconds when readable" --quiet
T14:23
